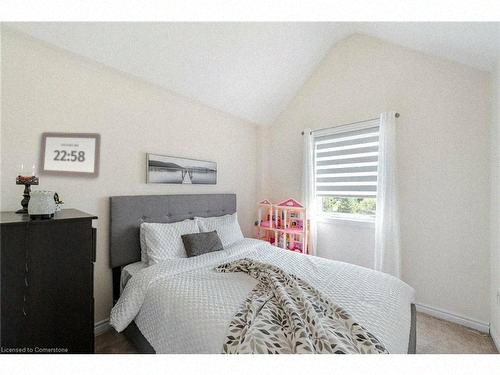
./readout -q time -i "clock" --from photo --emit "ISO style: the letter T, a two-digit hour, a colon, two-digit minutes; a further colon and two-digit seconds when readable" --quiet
T22:58
